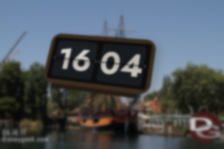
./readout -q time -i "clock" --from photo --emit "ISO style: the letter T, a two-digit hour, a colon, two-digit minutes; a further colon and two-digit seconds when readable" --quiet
T16:04
